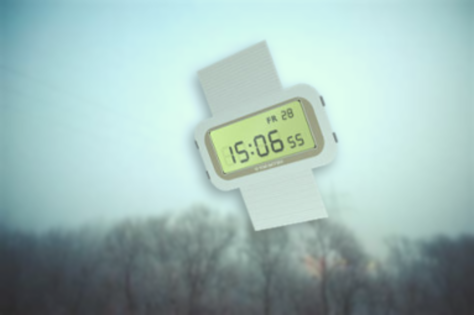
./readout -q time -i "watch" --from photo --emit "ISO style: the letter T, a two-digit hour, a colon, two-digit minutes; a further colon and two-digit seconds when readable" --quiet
T15:06
